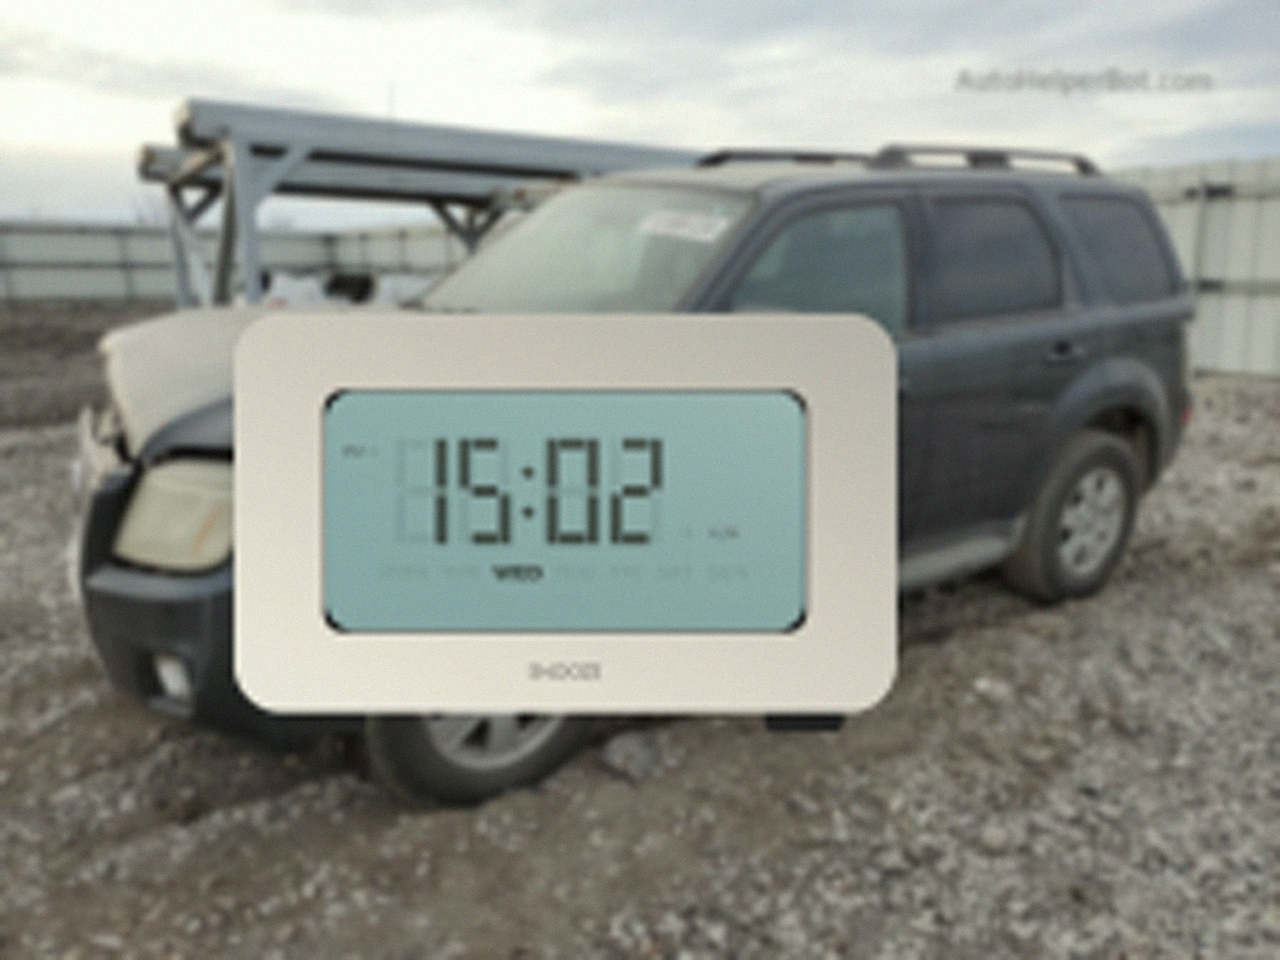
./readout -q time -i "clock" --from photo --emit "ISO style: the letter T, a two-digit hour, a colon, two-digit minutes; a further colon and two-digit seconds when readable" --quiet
T15:02
